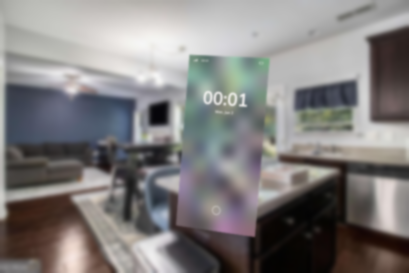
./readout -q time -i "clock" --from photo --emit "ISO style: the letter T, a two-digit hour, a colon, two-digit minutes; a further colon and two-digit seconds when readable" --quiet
T00:01
